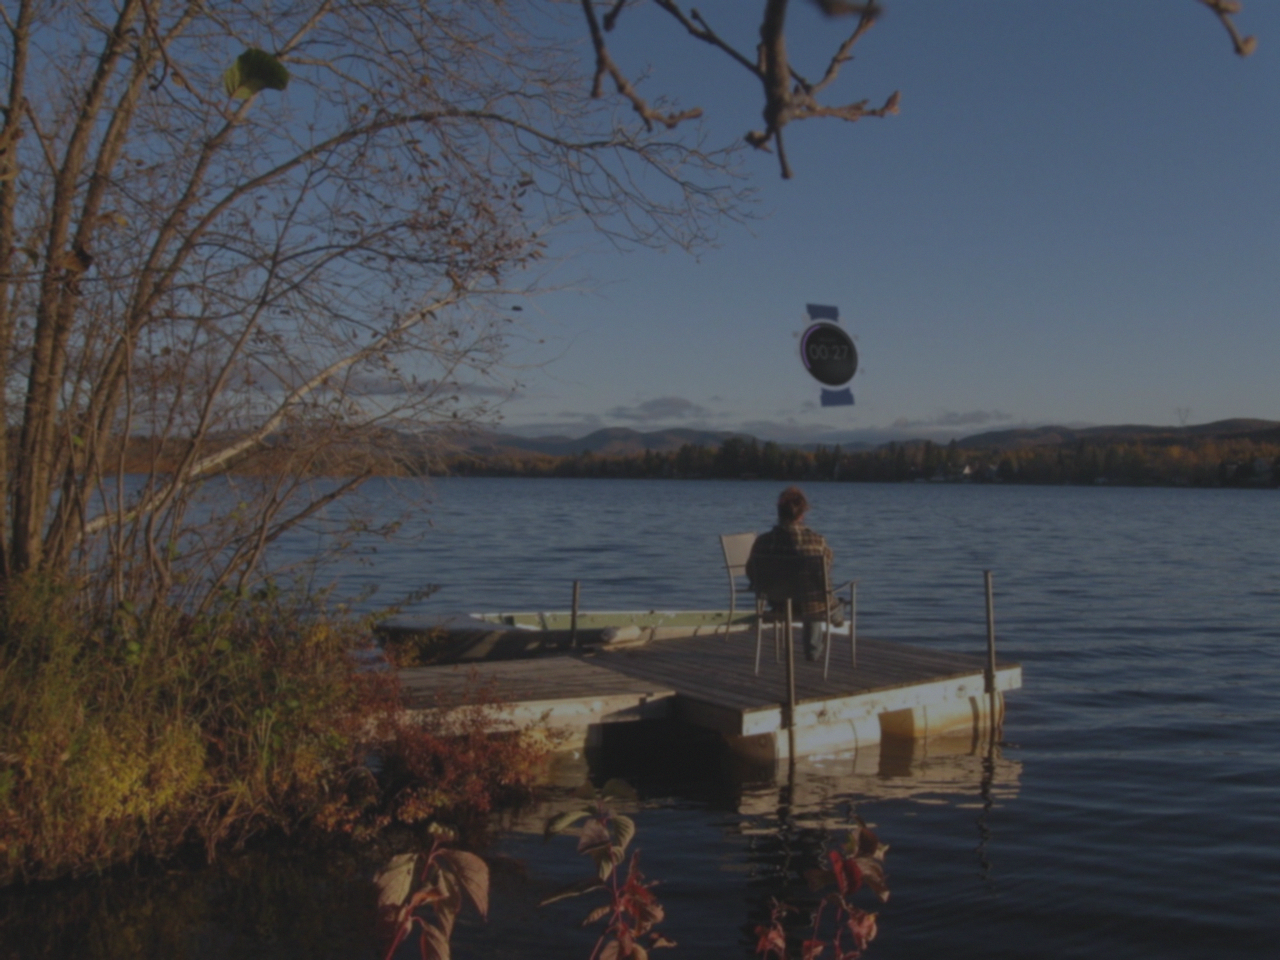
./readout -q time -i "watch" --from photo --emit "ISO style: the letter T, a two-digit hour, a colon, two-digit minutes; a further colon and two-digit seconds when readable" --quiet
T00:27
